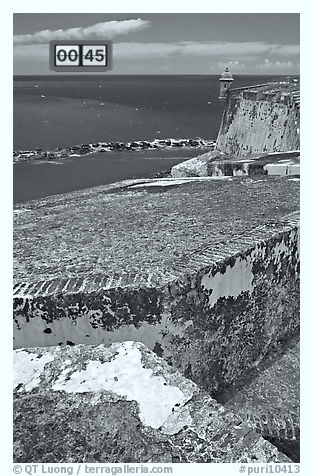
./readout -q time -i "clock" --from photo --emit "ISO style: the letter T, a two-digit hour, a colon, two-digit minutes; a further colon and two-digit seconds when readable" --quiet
T00:45
